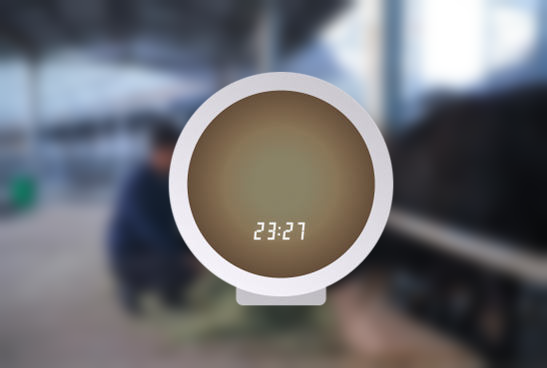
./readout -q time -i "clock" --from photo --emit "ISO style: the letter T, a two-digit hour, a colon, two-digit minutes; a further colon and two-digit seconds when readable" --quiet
T23:27
